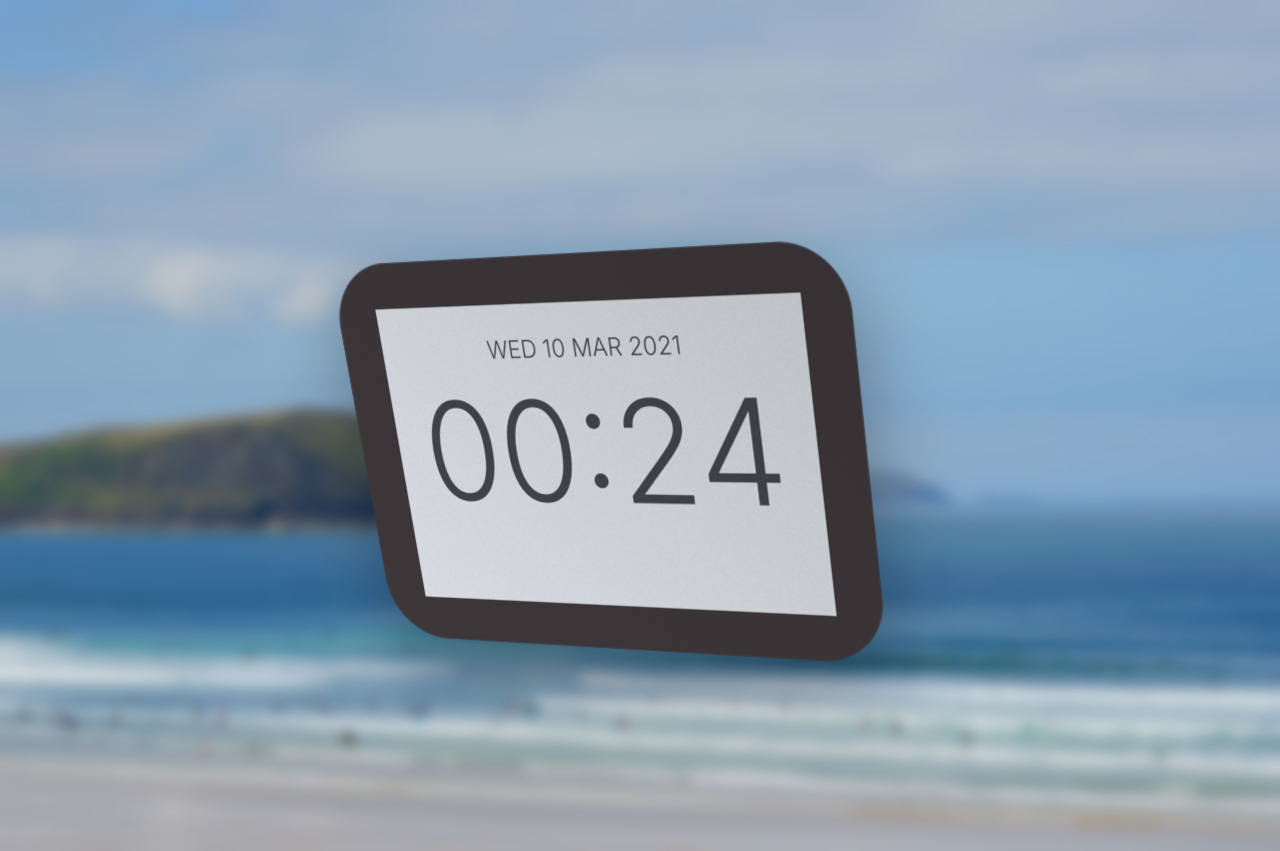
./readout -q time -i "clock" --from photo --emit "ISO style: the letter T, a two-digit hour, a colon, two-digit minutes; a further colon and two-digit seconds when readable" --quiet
T00:24
